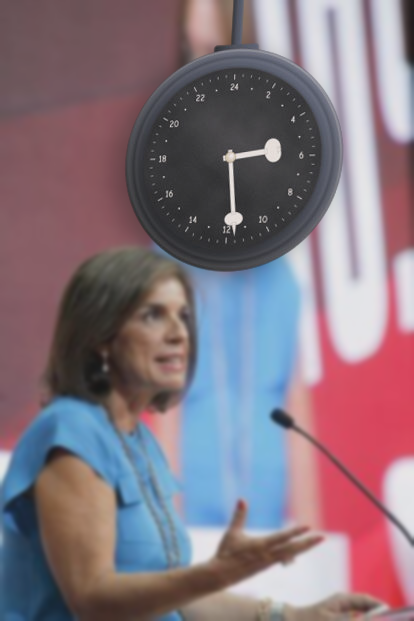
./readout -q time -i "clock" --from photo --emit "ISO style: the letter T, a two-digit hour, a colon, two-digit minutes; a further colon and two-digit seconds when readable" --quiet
T05:29
